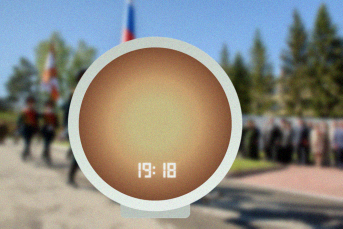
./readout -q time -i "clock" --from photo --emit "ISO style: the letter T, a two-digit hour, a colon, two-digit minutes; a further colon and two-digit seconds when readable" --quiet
T19:18
